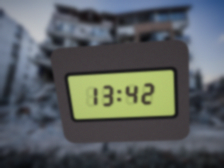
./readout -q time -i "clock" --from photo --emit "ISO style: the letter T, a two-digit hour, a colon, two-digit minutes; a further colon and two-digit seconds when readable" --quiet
T13:42
